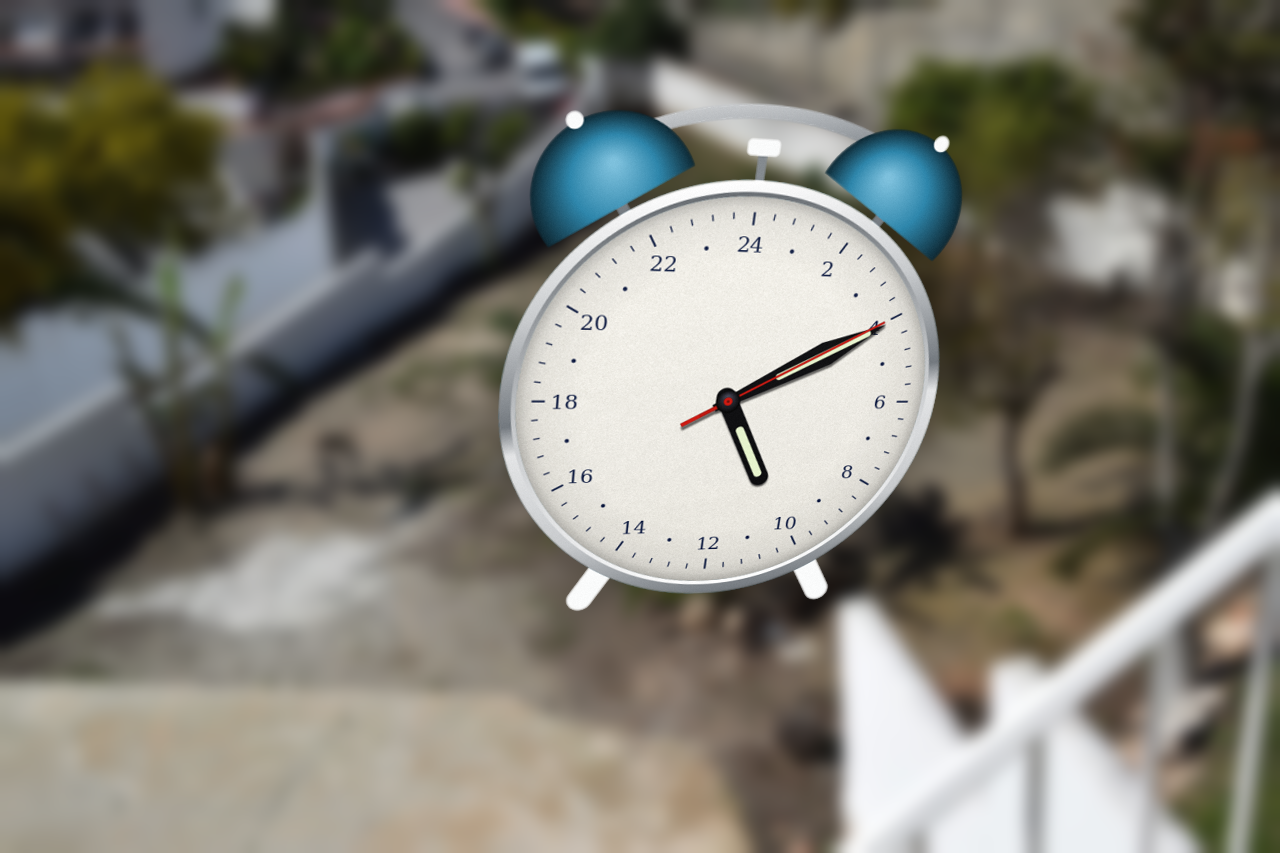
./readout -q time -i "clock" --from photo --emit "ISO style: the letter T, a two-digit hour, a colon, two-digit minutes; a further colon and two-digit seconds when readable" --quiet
T10:10:10
